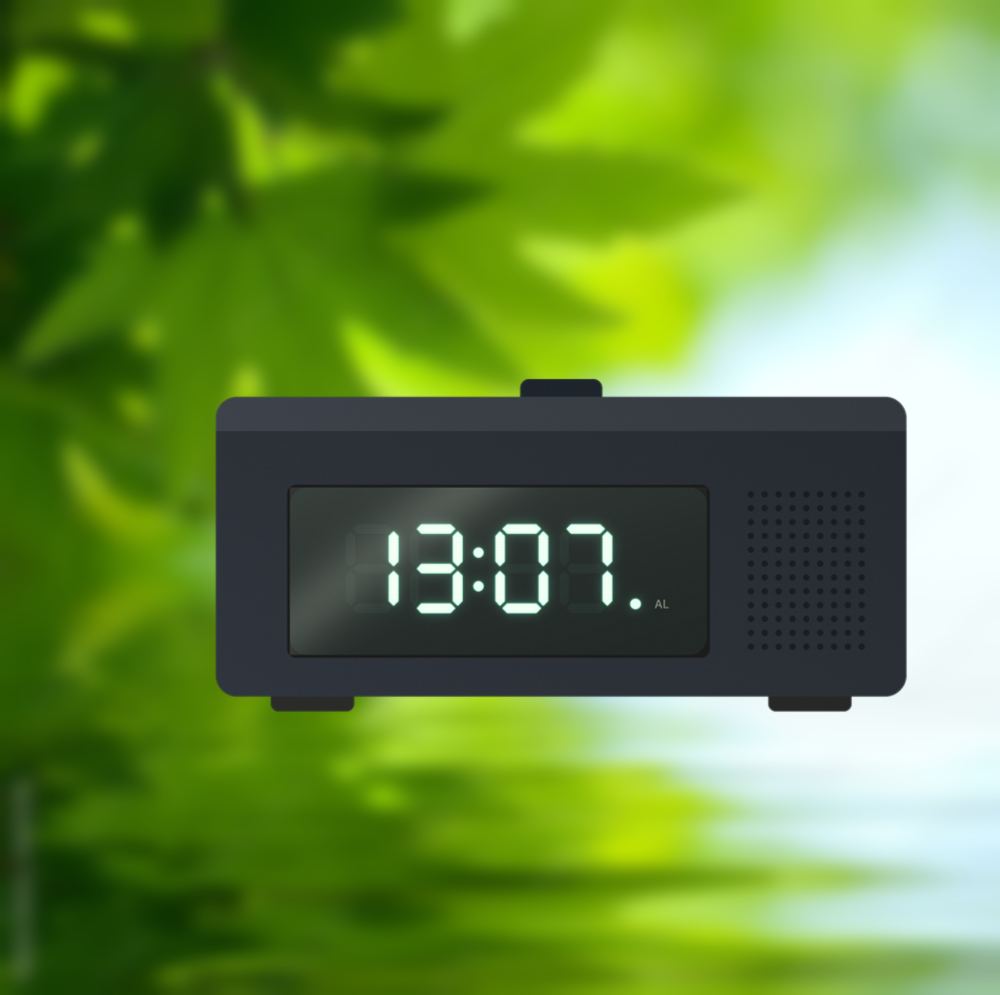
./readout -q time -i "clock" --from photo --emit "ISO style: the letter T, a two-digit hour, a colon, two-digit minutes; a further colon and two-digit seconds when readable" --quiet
T13:07
